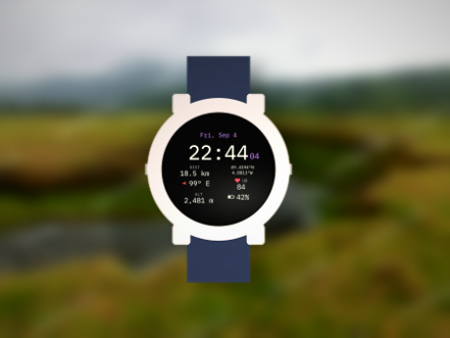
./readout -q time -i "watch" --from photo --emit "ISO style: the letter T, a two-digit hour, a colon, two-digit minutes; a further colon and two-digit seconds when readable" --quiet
T22:44:04
